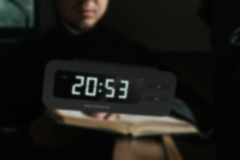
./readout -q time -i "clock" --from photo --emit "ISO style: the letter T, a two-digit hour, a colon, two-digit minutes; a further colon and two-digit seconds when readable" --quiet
T20:53
